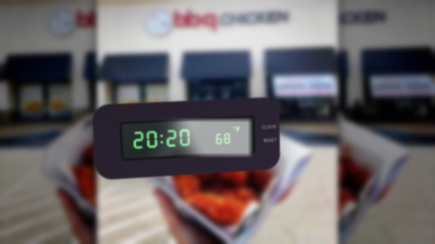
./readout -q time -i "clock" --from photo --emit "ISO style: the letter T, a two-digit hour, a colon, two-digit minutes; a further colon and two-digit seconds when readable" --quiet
T20:20
